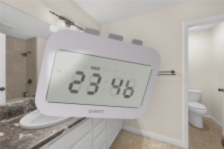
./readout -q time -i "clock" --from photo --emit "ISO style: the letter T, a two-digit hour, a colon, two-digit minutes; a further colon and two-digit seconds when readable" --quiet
T23:46
